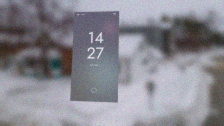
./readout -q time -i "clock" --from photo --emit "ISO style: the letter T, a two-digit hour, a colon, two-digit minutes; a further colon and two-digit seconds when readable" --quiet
T14:27
